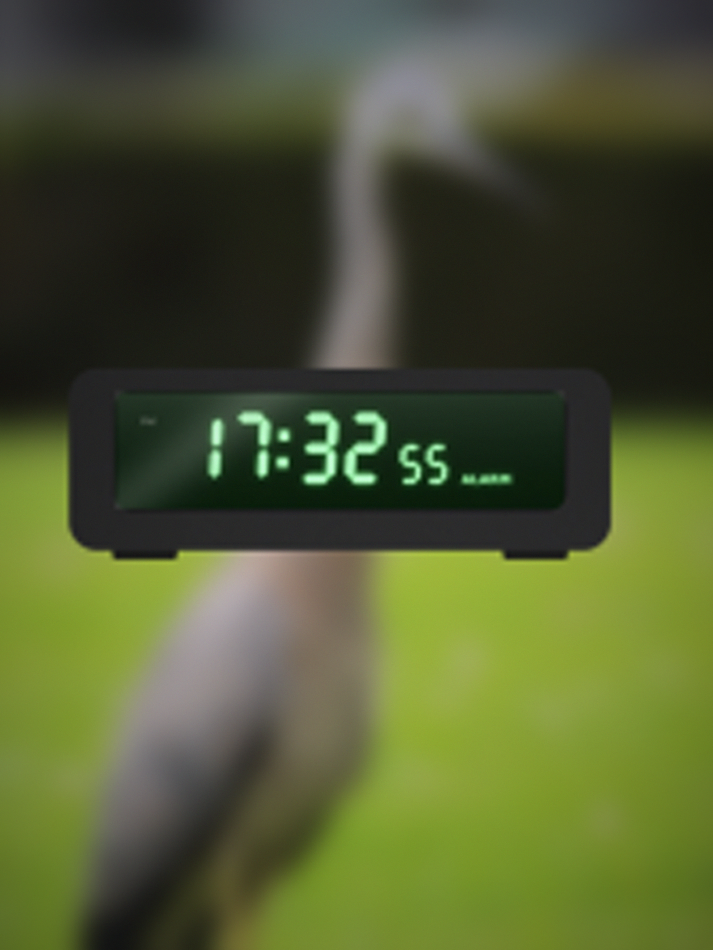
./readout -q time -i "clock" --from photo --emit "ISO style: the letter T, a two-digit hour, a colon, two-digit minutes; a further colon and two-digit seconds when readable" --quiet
T17:32:55
